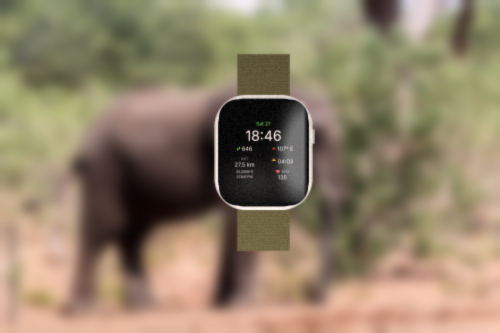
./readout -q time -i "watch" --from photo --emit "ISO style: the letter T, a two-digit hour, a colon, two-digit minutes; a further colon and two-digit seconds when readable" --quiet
T18:46
